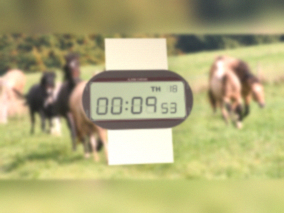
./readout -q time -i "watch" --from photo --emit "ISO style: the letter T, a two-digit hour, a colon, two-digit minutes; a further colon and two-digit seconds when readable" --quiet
T00:09:53
